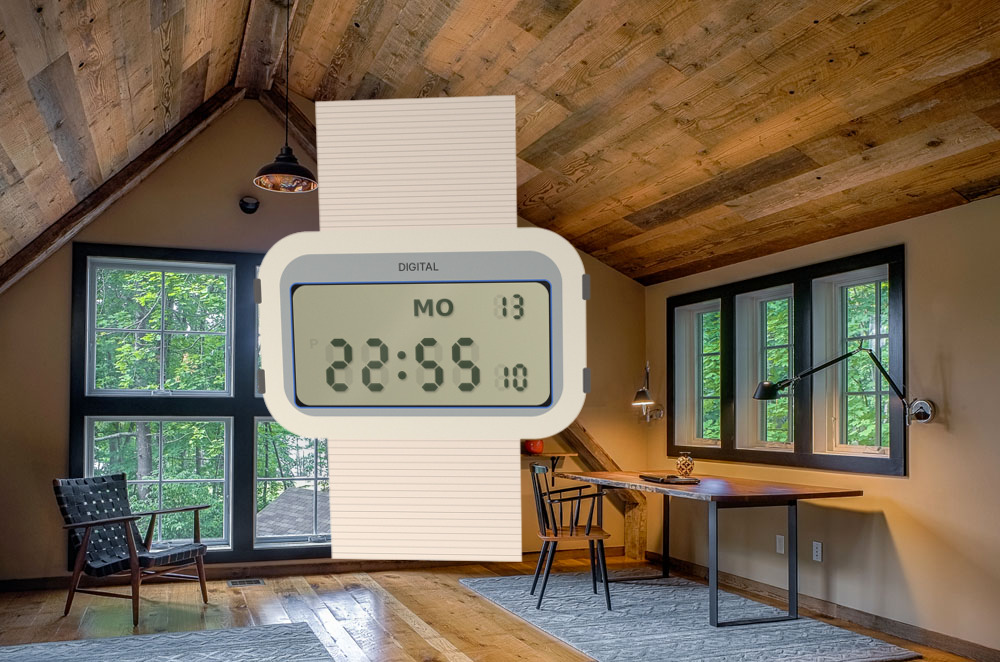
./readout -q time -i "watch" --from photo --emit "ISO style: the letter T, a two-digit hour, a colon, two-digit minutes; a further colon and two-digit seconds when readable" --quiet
T22:55:10
